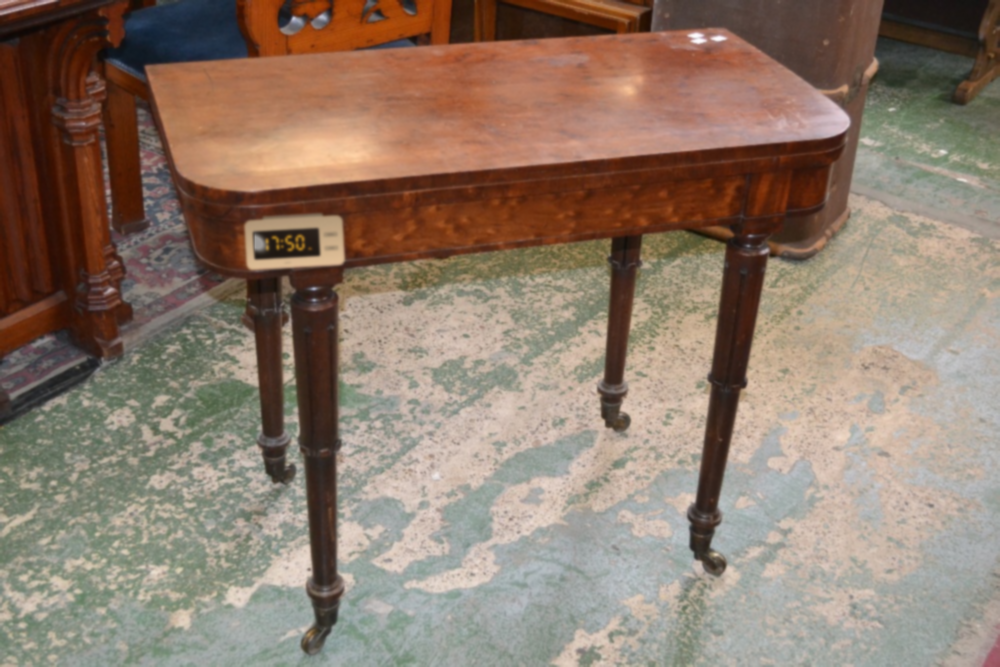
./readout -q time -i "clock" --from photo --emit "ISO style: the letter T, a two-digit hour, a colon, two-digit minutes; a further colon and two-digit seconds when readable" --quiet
T17:50
